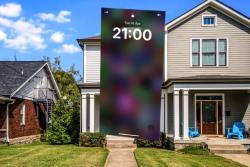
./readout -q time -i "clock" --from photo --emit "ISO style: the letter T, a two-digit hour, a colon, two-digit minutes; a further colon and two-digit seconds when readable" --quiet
T21:00
